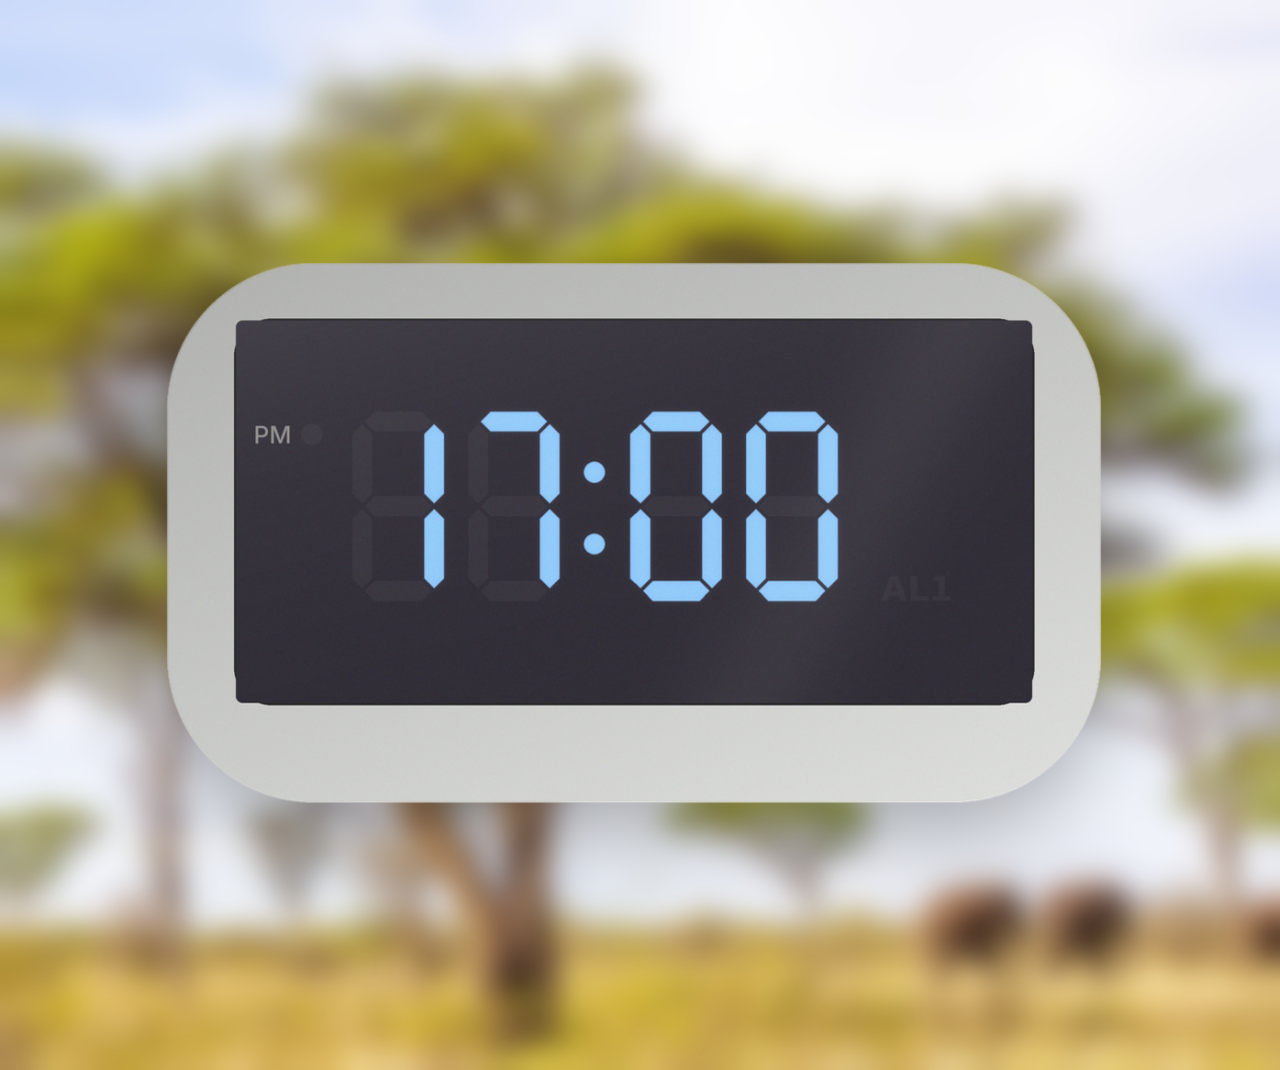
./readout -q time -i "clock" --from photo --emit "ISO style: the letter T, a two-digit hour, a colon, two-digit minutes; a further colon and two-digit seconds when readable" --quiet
T17:00
